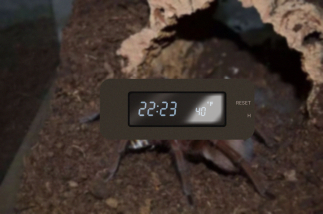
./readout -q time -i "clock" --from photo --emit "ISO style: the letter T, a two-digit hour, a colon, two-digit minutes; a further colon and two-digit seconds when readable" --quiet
T22:23
